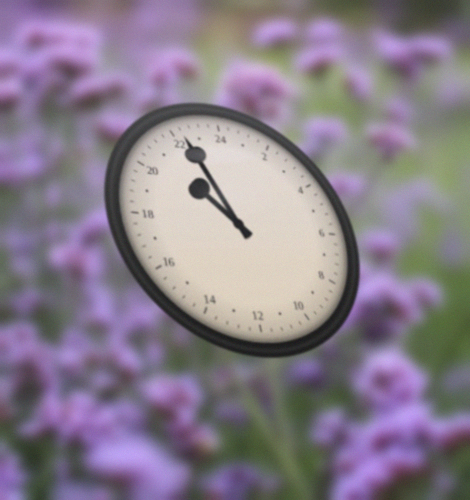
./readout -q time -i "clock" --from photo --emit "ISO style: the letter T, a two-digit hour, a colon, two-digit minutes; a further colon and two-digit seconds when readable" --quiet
T20:56
